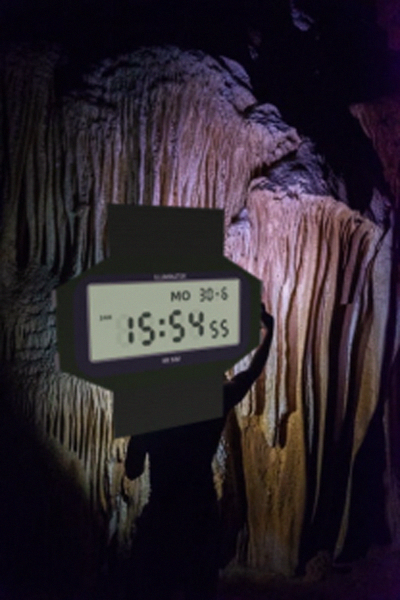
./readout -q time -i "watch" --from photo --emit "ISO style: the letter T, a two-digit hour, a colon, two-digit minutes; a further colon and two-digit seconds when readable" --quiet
T15:54:55
